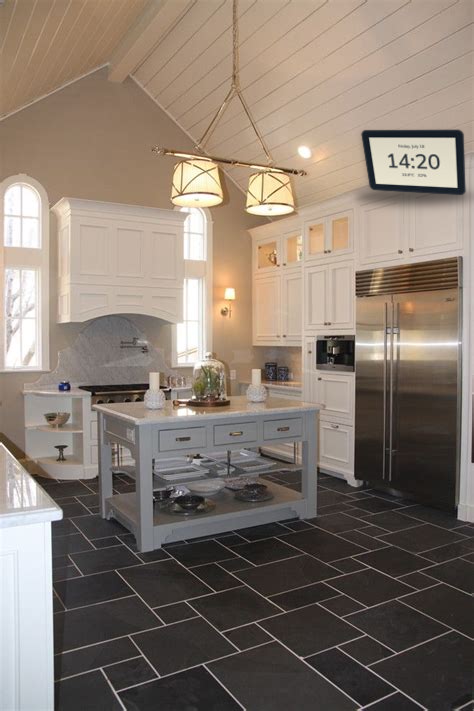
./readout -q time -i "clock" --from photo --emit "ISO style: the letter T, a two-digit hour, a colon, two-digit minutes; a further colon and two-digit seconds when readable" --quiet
T14:20
